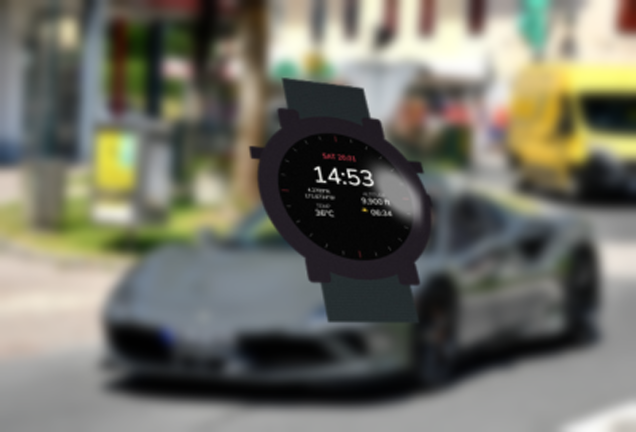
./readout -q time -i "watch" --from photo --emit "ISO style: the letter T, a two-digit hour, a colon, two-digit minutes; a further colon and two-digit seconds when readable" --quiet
T14:53
